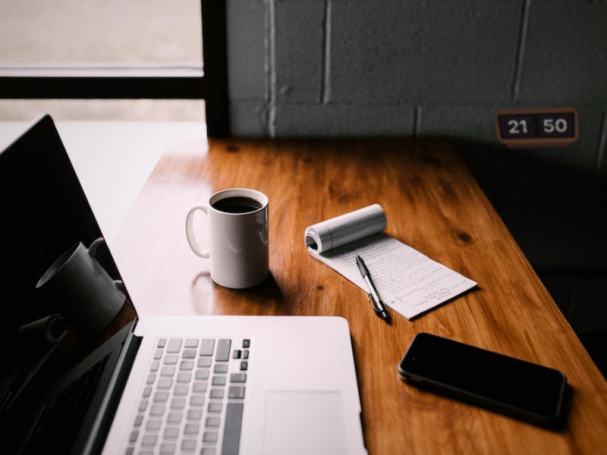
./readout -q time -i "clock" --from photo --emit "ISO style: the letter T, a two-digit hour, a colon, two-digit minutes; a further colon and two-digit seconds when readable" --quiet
T21:50
